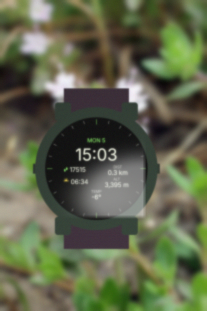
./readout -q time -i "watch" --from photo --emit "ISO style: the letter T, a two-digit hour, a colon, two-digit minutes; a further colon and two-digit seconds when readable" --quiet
T15:03
